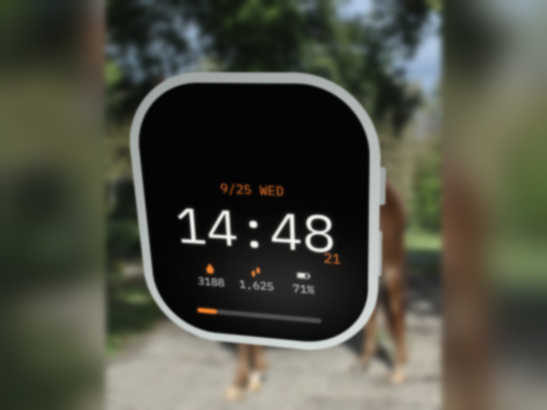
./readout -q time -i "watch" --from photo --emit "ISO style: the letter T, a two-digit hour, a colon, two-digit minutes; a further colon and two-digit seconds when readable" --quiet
T14:48:21
